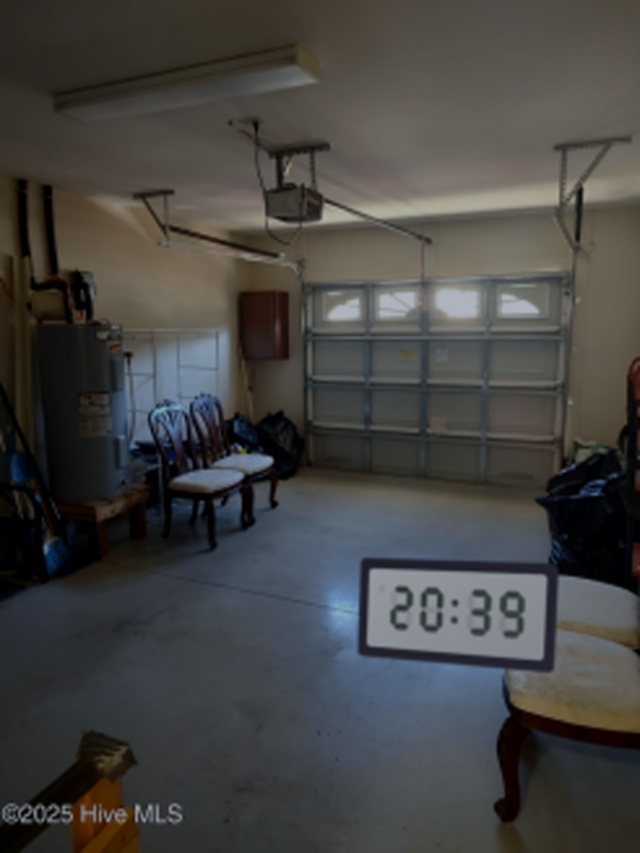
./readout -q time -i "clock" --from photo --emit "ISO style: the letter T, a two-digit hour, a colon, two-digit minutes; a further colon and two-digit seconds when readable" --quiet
T20:39
